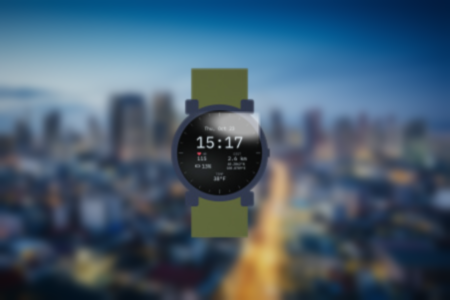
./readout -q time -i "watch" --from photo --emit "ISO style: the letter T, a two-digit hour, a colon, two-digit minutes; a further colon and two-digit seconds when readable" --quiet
T15:17
